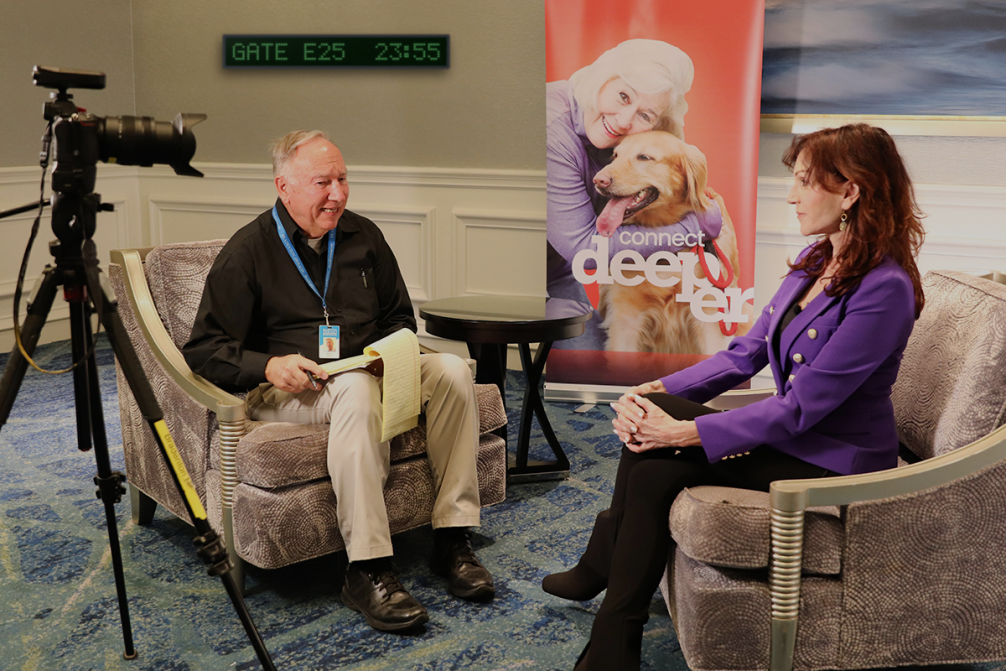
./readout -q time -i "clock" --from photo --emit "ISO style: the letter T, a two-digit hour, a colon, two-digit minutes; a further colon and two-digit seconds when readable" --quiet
T23:55
